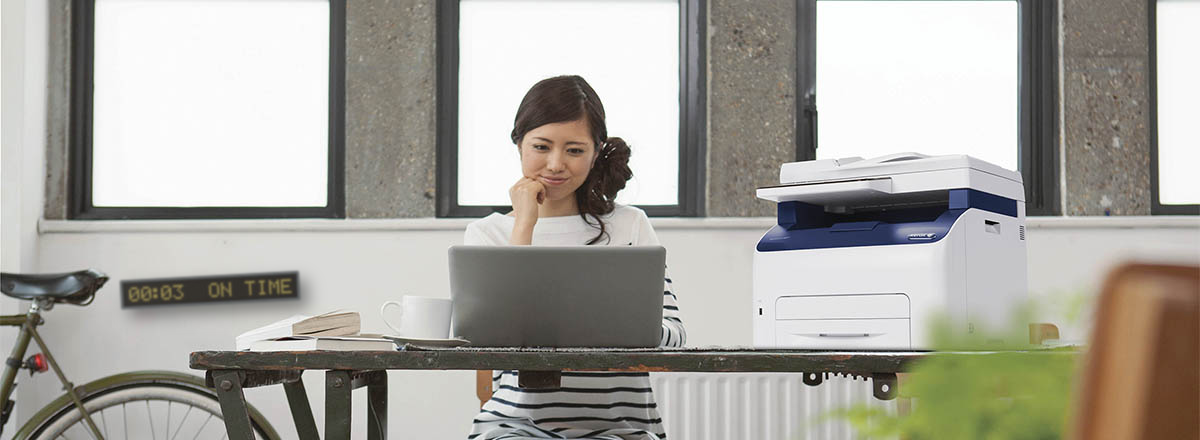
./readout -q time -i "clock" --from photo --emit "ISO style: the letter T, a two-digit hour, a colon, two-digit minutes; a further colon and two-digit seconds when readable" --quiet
T00:03
